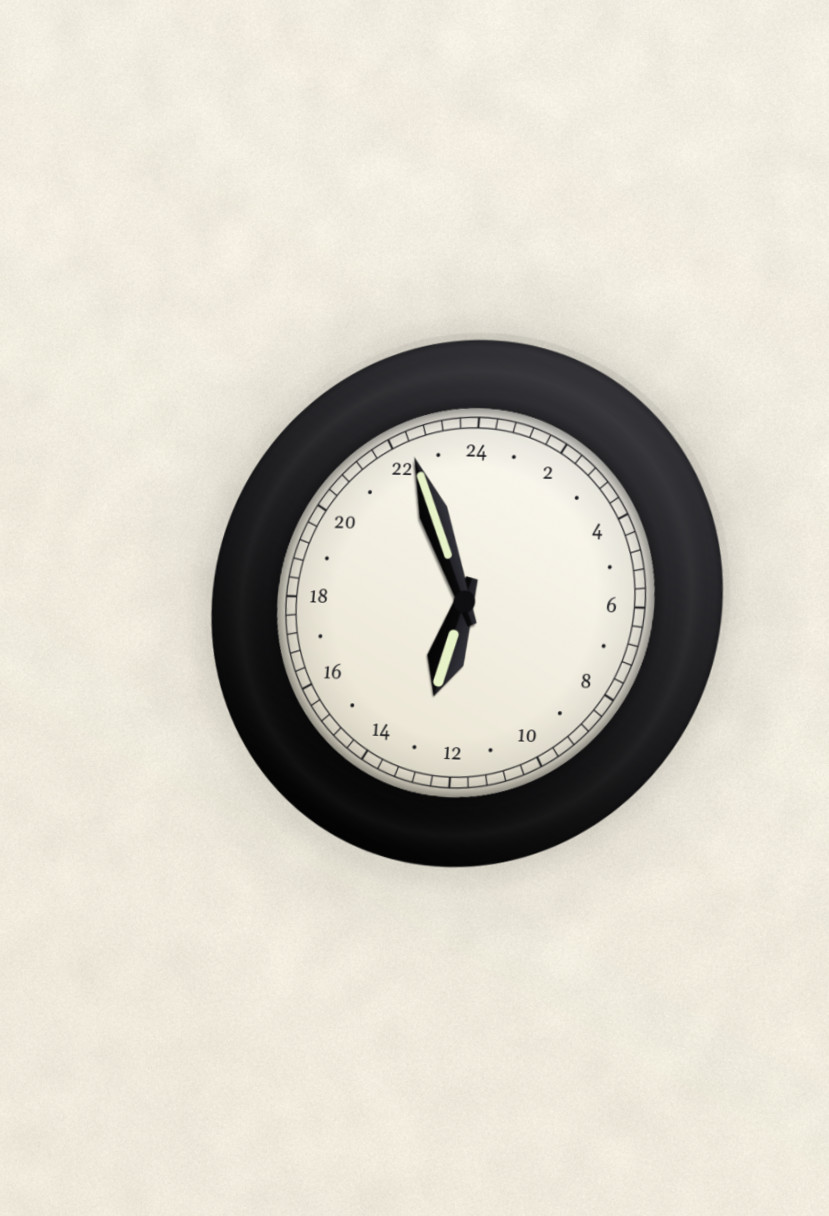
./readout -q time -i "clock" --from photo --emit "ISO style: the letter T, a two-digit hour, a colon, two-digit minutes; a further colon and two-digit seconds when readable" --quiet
T12:56
